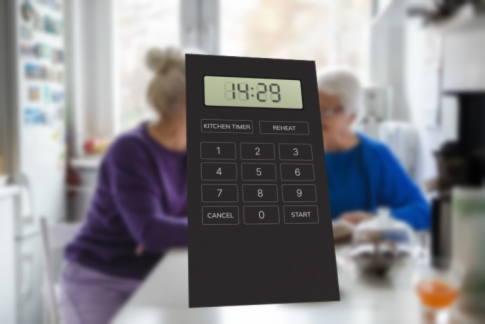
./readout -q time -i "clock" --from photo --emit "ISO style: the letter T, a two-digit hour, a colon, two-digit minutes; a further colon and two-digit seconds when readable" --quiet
T14:29
